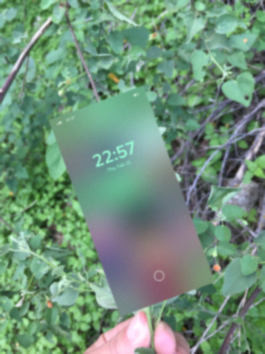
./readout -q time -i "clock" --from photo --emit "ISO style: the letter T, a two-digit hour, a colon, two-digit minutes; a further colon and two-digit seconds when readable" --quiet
T22:57
